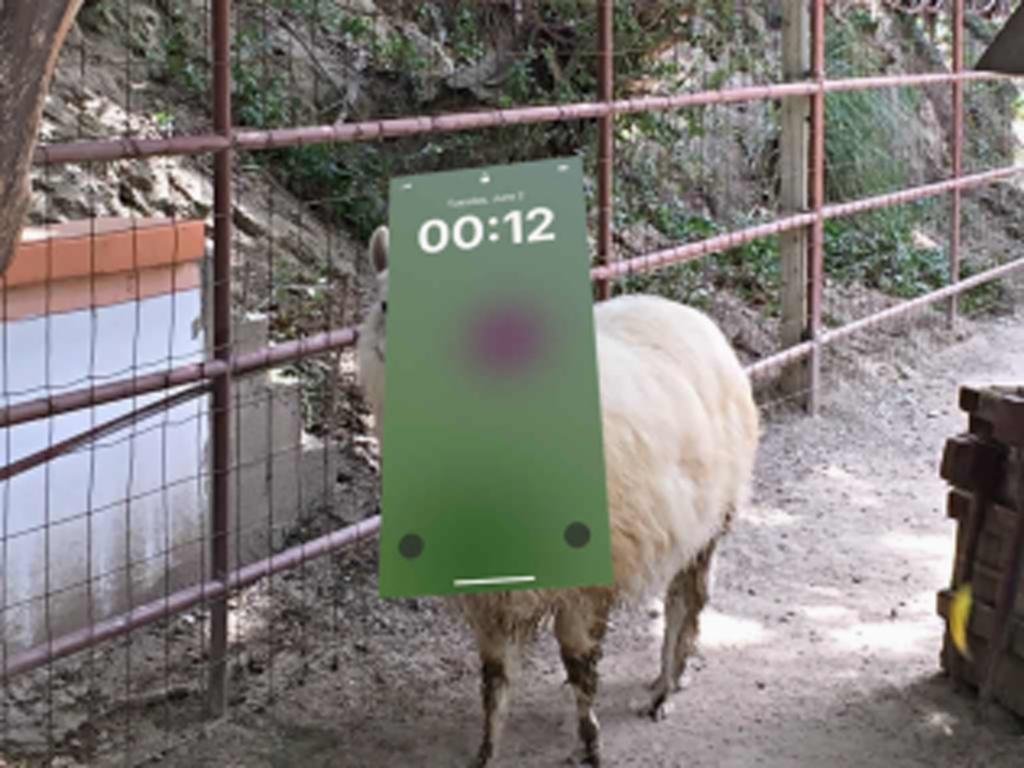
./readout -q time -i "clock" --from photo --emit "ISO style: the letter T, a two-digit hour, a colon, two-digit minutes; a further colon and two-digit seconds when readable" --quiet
T00:12
